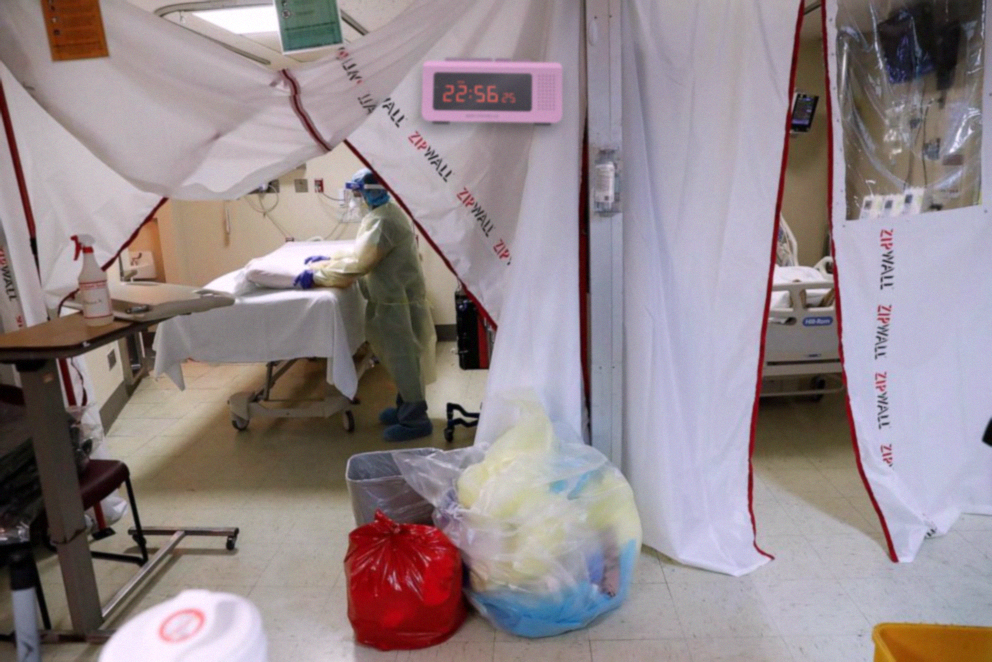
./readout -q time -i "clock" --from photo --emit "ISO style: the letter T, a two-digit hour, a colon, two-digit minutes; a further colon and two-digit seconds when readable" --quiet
T22:56
